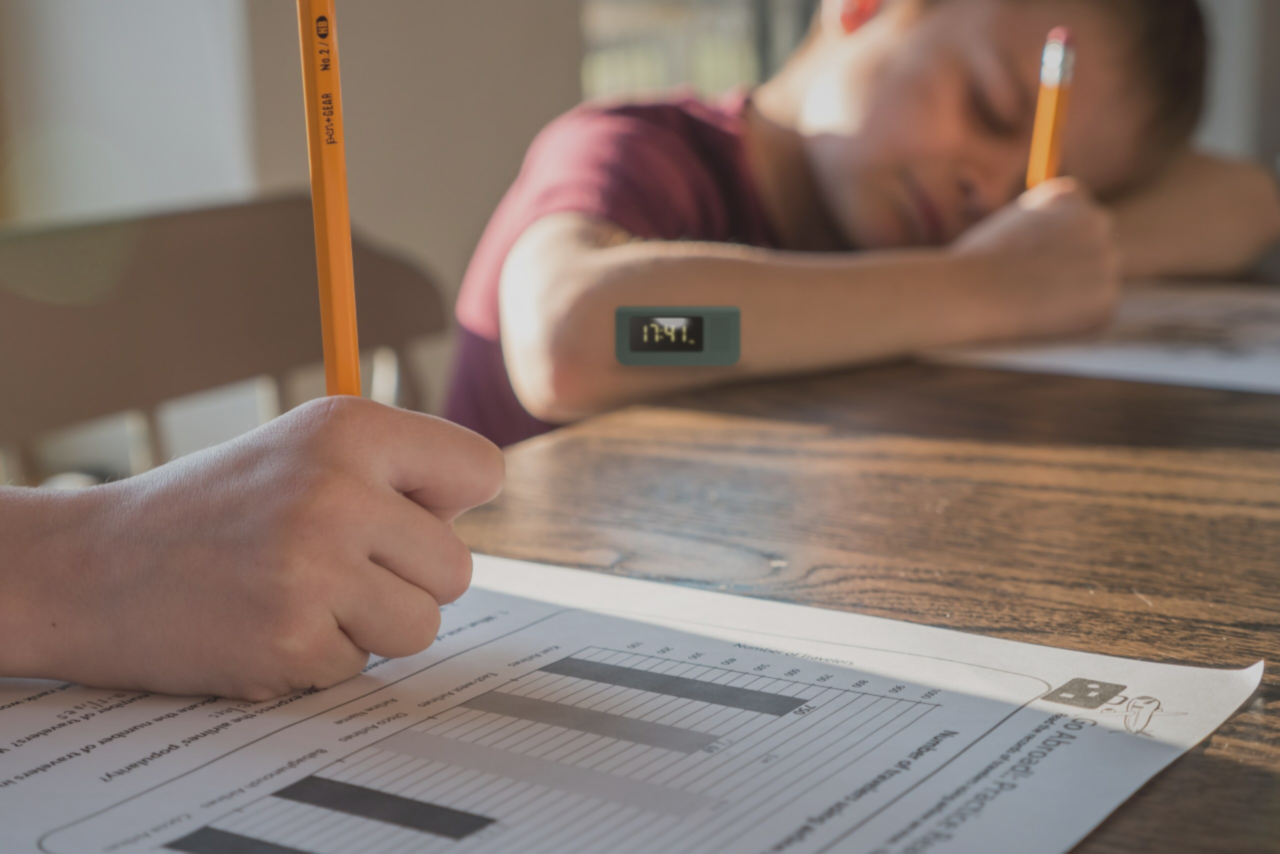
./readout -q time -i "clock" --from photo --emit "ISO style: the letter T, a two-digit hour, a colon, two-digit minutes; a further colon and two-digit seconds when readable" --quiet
T17:41
